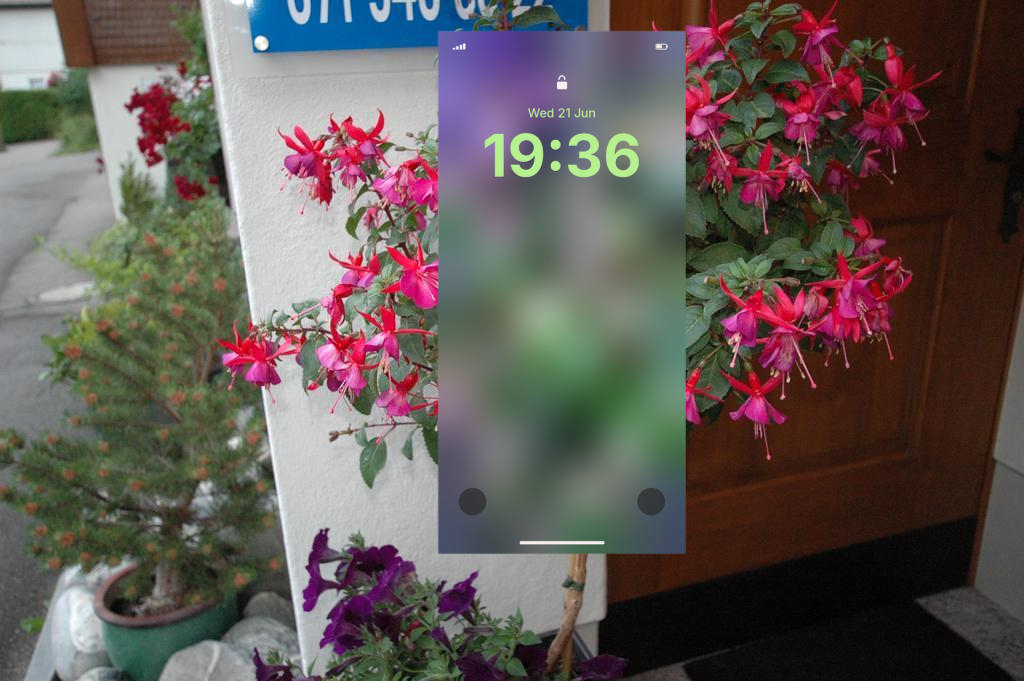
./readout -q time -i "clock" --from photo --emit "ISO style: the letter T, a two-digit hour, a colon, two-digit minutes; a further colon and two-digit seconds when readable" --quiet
T19:36
